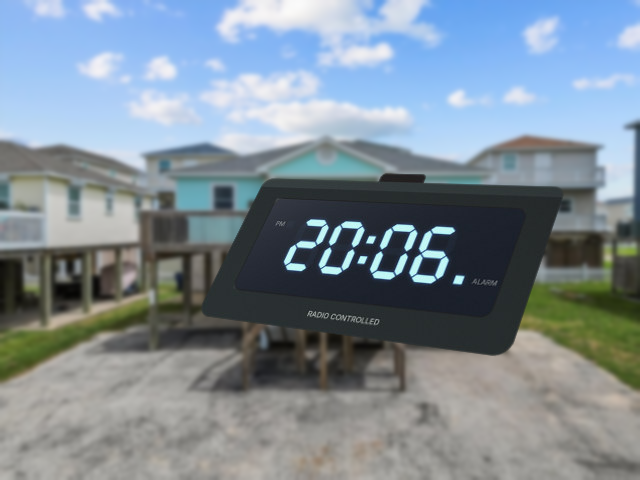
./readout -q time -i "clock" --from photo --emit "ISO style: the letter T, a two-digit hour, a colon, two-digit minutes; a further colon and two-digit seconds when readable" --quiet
T20:06
